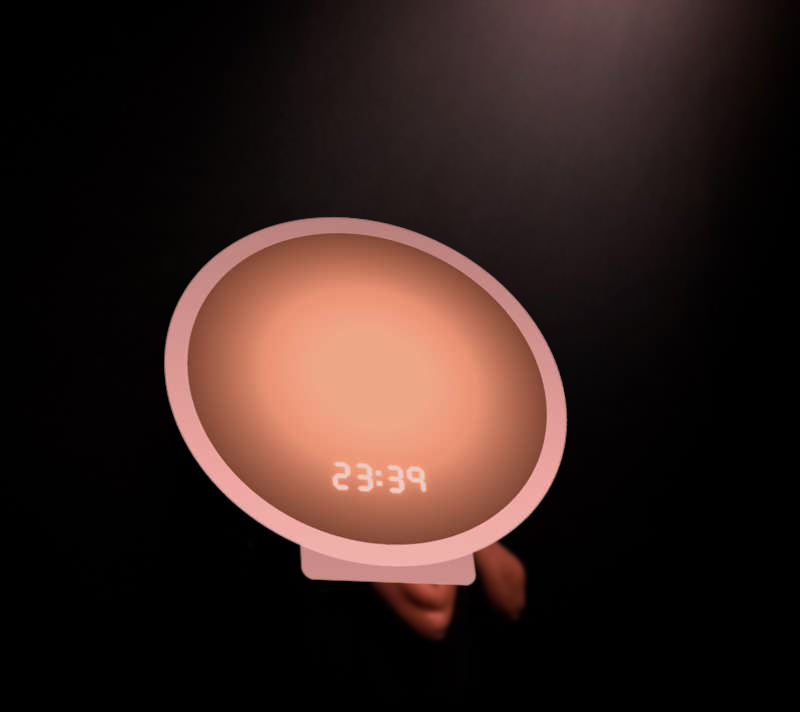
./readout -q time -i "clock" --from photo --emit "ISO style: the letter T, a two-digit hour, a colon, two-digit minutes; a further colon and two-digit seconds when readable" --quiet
T23:39
